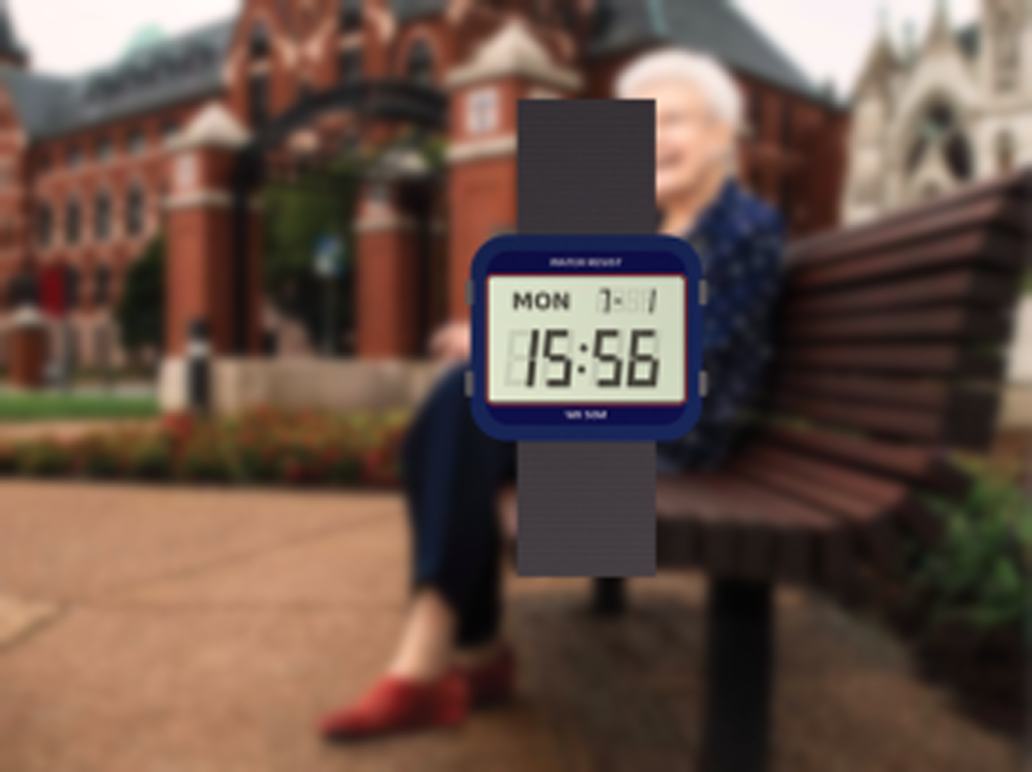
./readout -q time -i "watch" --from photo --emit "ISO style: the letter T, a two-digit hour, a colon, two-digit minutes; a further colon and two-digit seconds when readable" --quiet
T15:56
